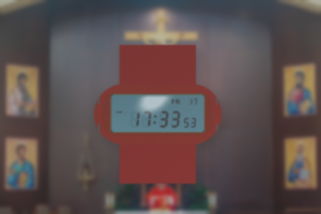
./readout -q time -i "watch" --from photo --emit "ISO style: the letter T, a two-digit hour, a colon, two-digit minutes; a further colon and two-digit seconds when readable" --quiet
T17:33:53
